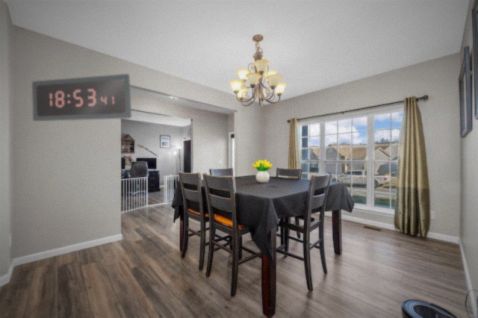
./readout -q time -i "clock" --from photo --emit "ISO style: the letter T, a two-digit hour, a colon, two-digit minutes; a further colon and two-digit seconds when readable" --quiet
T18:53
